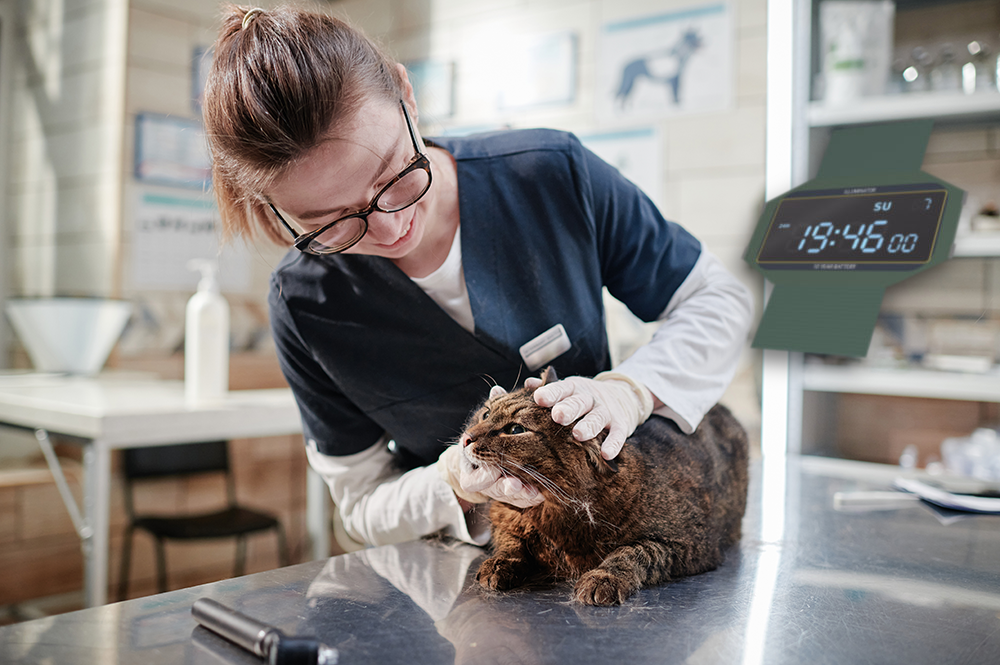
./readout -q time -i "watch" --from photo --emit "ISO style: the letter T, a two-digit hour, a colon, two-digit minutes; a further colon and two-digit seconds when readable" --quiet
T19:46:00
